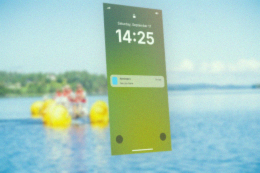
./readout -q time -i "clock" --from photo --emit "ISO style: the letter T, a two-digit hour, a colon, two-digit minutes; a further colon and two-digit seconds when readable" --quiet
T14:25
